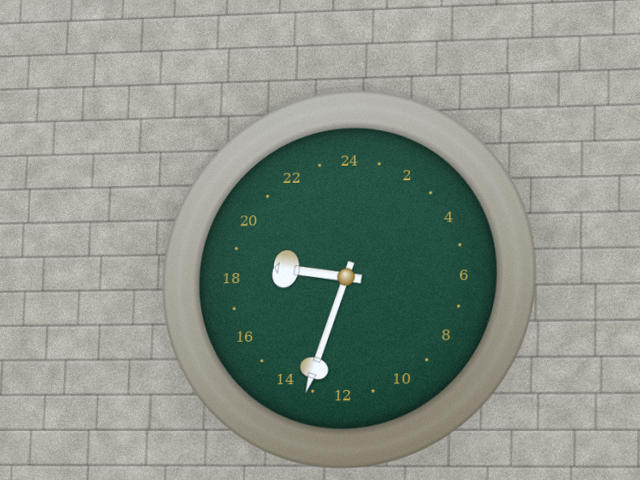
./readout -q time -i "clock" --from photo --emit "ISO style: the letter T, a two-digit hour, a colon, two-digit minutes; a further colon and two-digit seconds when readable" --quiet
T18:33
